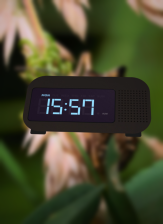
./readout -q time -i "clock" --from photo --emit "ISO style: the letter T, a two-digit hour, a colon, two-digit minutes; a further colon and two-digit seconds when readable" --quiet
T15:57
